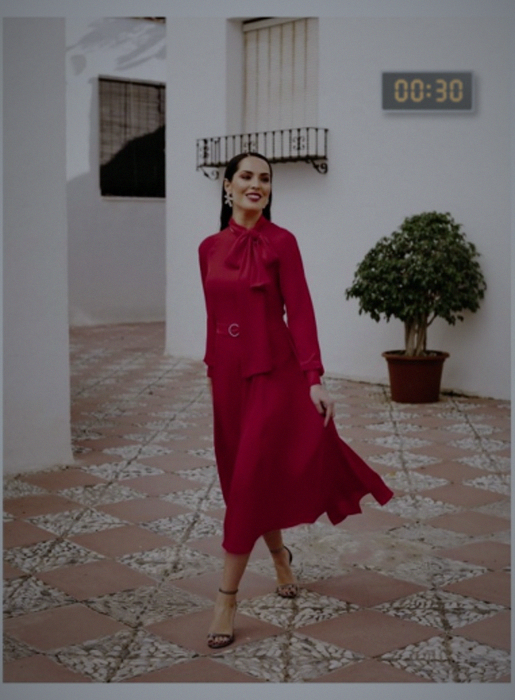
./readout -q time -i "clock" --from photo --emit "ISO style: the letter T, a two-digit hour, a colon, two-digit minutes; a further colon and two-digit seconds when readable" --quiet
T00:30
